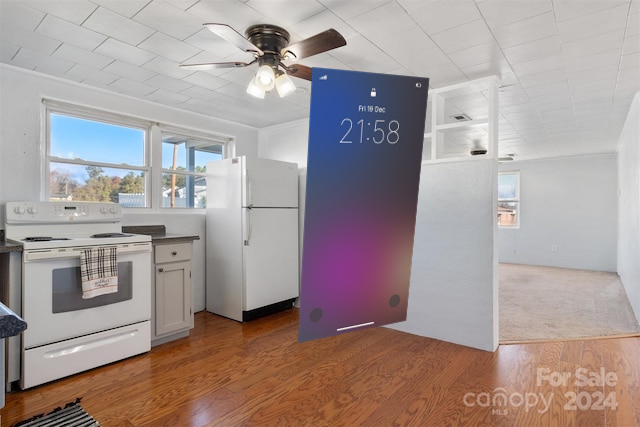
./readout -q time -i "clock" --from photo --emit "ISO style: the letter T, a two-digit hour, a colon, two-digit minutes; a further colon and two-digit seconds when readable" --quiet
T21:58
